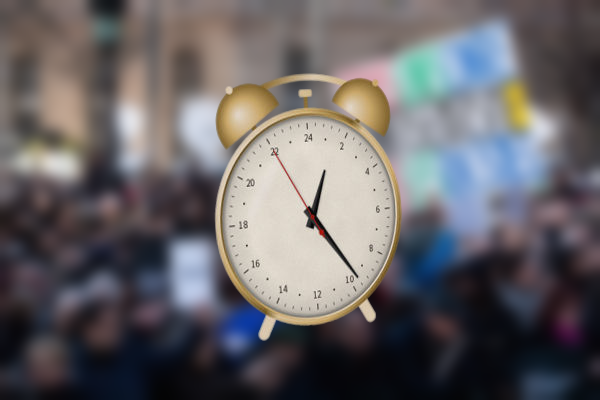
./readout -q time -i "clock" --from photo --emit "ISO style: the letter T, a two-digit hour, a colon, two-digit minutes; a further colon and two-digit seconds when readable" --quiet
T01:23:55
